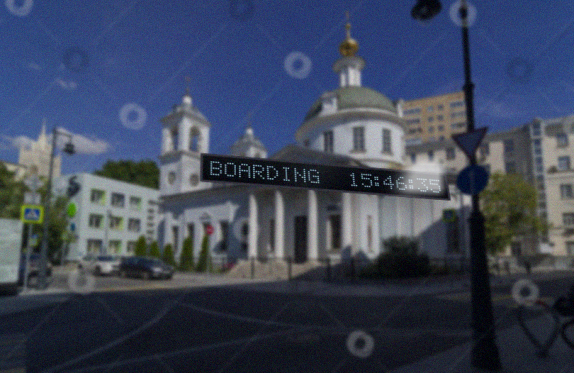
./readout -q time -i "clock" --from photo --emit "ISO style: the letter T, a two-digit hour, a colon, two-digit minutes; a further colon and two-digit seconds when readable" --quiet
T15:46:35
